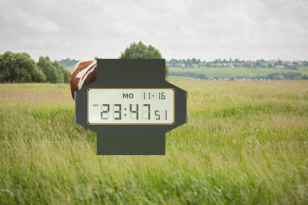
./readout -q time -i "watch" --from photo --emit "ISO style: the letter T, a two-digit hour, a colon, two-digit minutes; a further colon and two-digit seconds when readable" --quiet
T23:47:51
